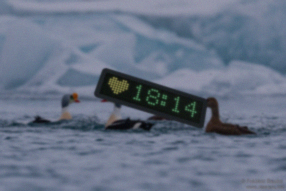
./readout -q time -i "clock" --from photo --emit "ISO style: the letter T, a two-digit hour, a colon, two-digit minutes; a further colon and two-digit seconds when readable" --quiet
T18:14
